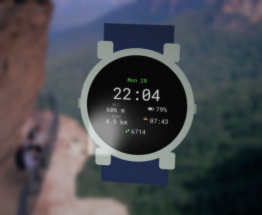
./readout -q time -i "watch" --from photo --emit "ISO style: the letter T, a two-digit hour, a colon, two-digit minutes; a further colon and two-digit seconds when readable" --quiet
T22:04
